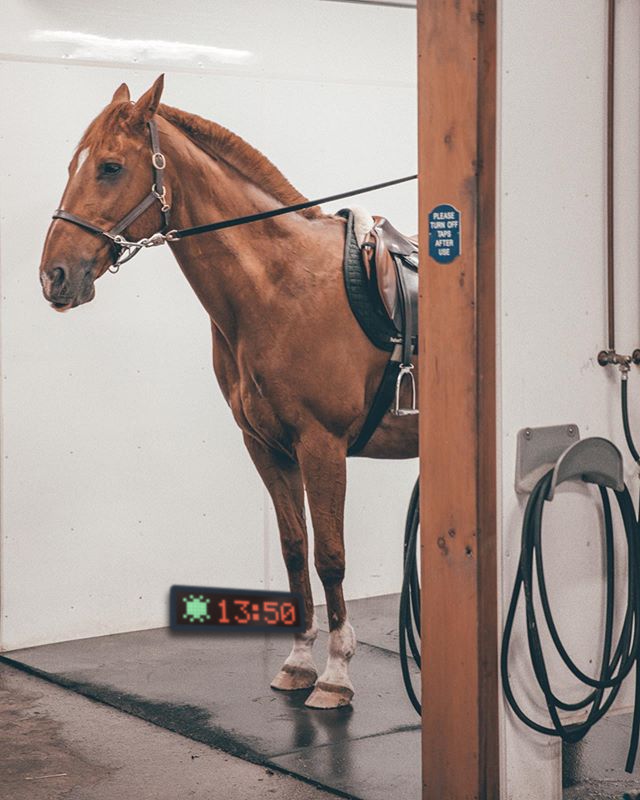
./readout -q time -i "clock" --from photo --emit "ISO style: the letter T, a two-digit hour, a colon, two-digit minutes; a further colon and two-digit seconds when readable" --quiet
T13:50
